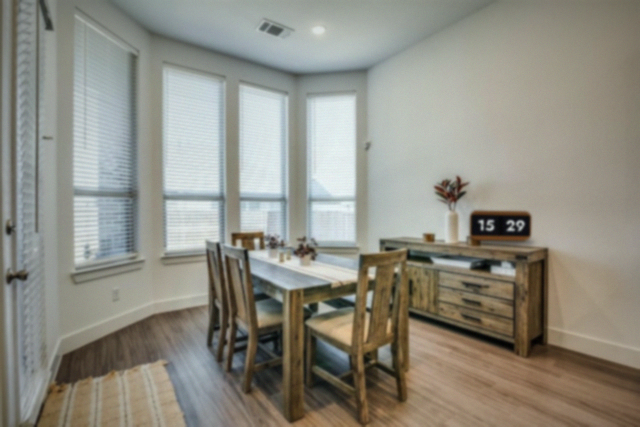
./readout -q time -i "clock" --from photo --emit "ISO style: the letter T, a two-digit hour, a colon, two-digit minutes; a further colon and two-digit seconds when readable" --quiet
T15:29
